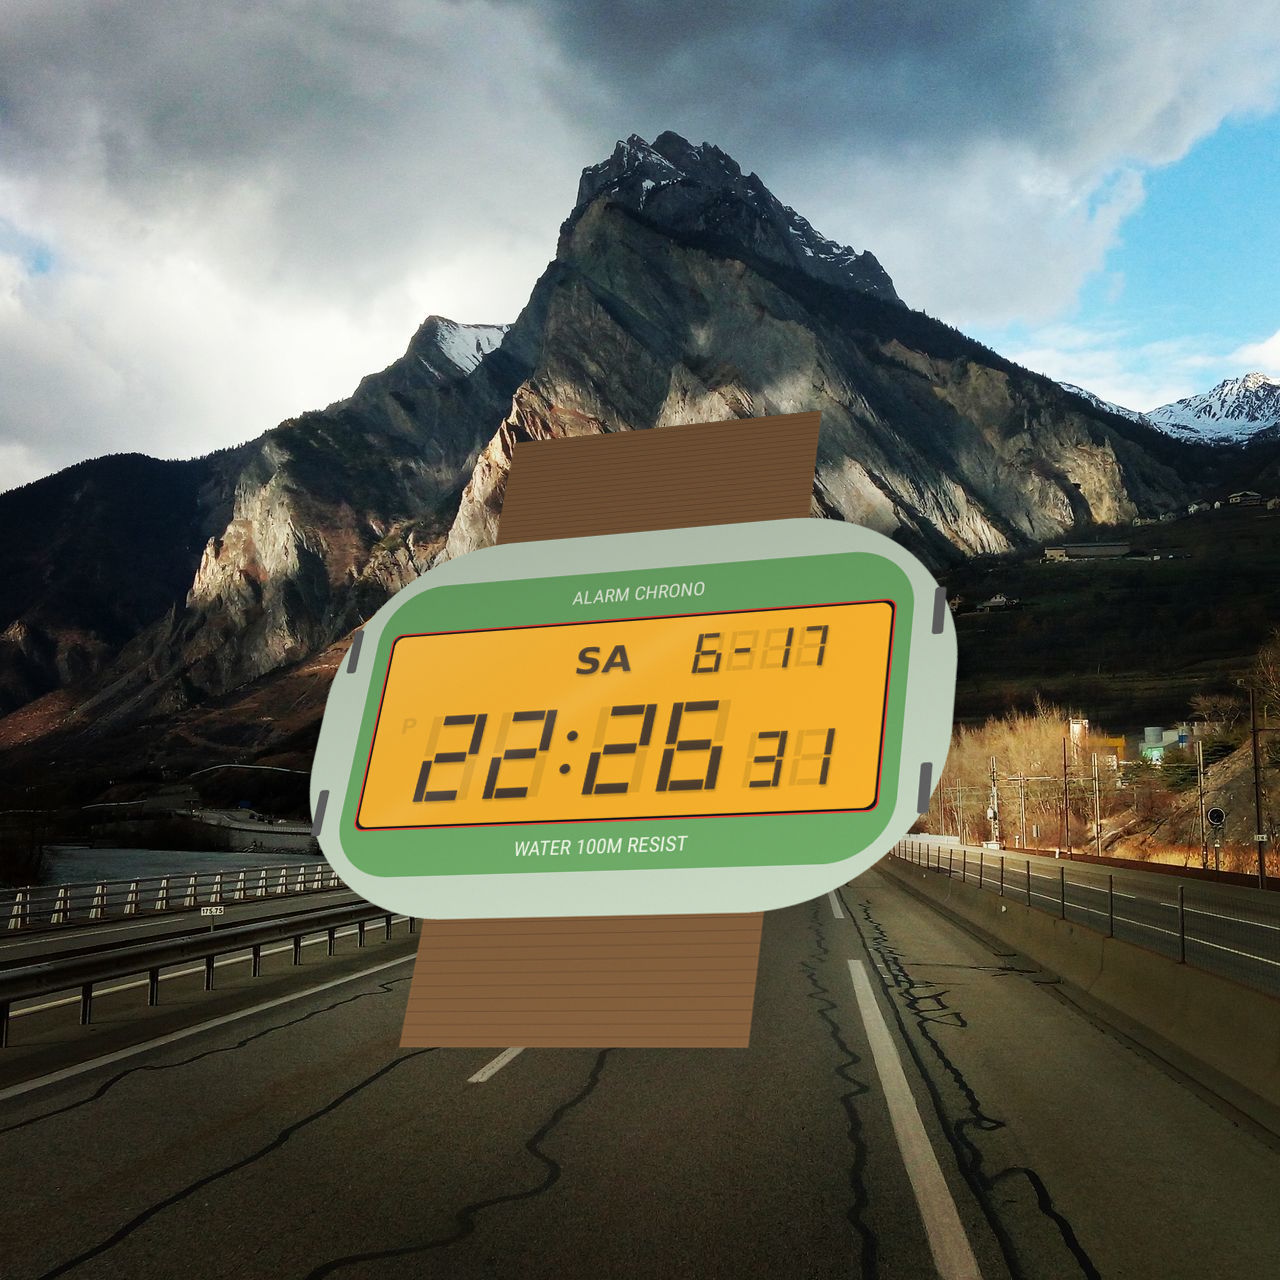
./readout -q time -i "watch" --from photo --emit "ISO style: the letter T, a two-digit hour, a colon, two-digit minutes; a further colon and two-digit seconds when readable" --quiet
T22:26:31
